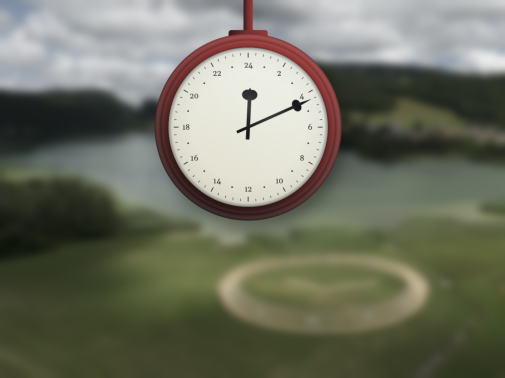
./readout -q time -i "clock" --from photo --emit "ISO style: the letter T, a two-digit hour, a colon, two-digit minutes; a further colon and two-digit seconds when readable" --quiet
T00:11
